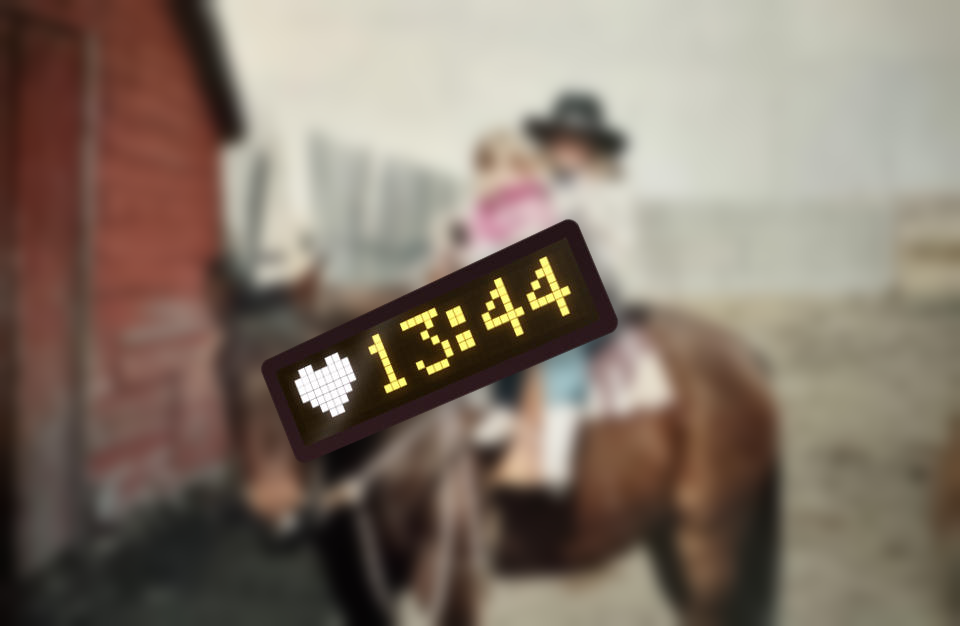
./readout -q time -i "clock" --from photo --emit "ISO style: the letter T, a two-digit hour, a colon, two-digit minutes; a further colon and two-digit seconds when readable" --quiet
T13:44
